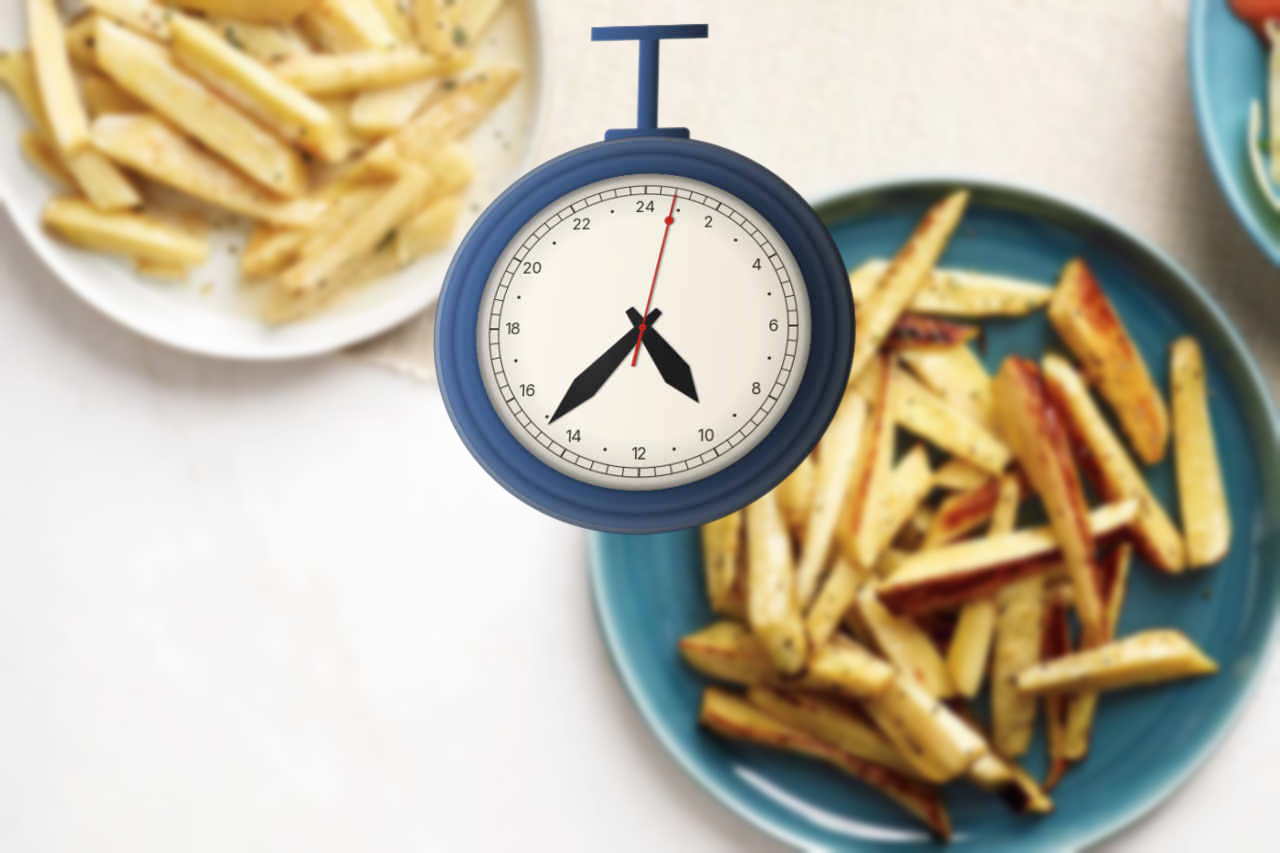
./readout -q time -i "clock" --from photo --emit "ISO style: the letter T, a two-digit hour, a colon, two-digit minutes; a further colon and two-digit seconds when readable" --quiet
T09:37:02
